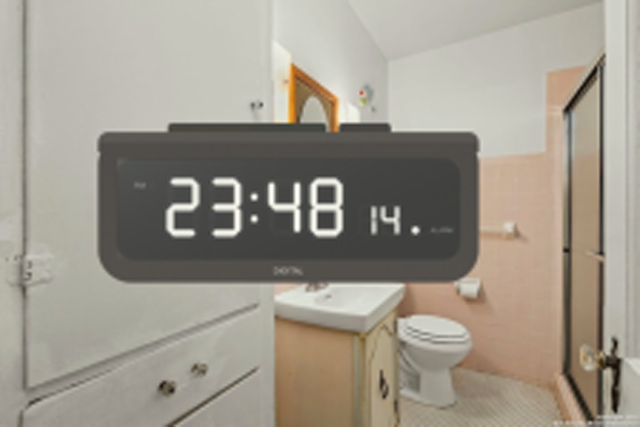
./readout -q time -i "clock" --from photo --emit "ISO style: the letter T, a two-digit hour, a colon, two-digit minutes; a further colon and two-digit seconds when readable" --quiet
T23:48:14
